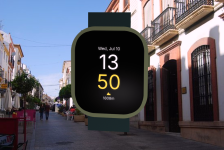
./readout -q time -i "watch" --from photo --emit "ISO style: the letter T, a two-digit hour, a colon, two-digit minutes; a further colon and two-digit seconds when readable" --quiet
T13:50
